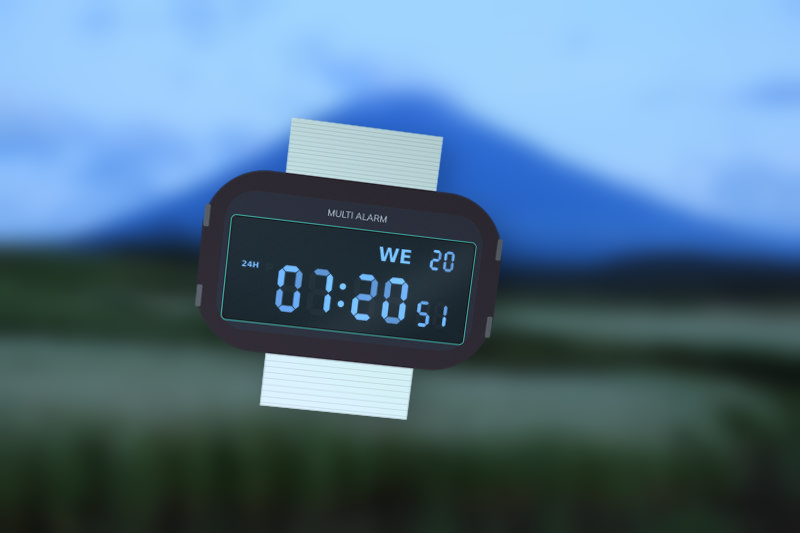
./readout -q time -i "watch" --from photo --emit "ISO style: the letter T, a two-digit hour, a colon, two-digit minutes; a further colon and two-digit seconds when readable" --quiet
T07:20:51
